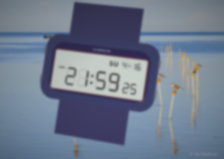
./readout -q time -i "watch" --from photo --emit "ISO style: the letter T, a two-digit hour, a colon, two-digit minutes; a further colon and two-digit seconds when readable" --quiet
T21:59
